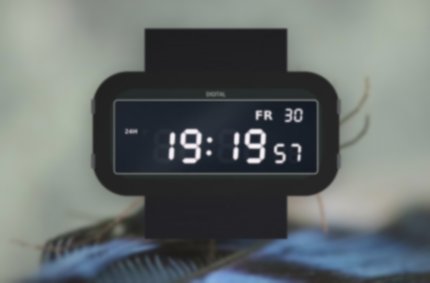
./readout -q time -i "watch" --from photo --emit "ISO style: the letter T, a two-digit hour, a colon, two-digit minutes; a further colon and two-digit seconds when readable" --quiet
T19:19:57
